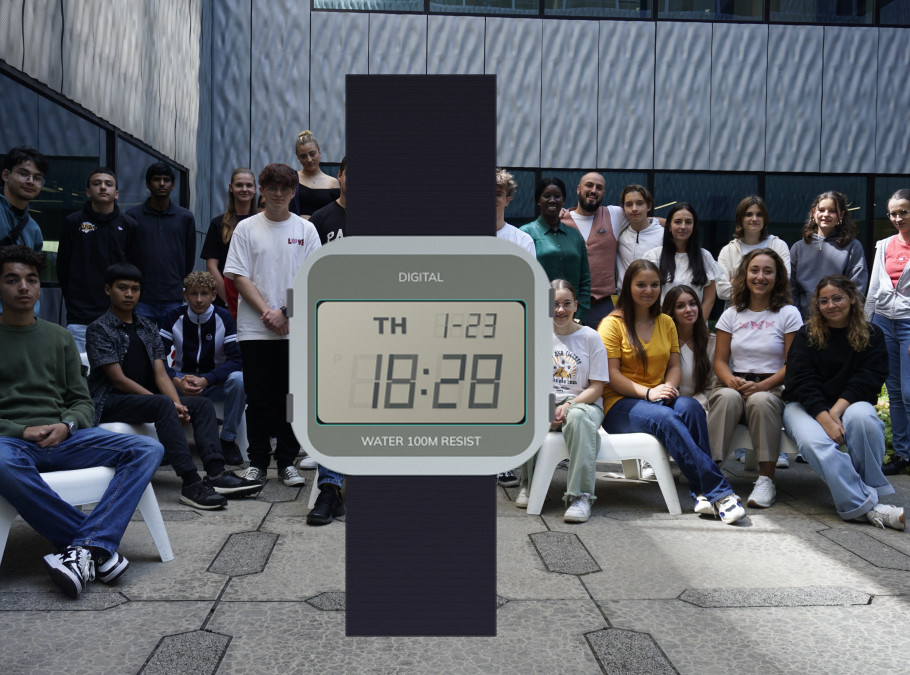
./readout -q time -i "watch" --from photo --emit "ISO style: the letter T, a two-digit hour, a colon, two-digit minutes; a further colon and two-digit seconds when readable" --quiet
T18:28
